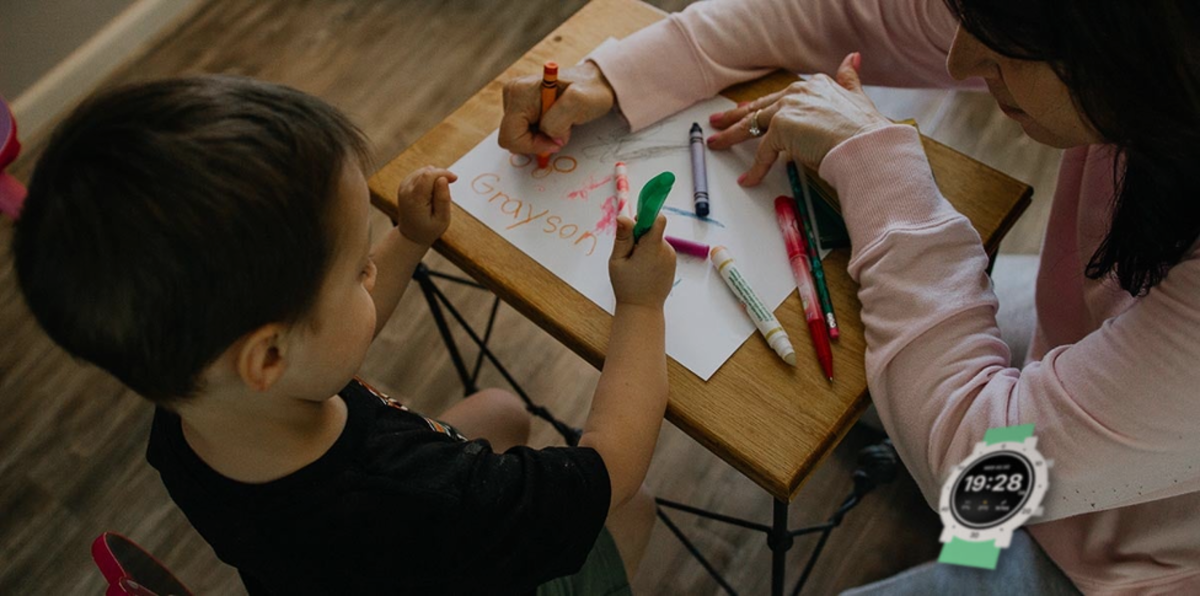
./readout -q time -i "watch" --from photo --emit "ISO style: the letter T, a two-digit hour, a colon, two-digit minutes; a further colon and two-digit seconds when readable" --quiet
T19:28
